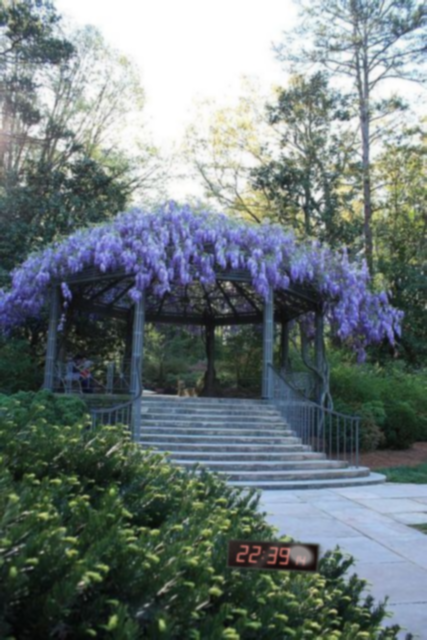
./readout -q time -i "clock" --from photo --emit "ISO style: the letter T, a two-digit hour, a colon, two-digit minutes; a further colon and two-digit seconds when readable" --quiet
T22:39
